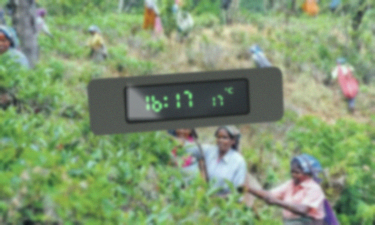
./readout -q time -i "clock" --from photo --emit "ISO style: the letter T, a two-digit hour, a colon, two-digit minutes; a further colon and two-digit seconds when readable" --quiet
T16:17
